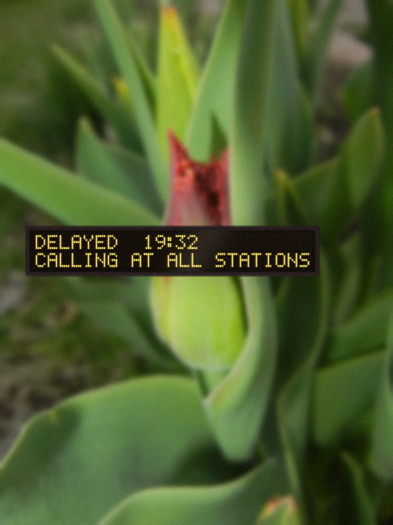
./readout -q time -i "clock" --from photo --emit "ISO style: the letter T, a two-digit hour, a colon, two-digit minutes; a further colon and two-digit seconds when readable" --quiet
T19:32
